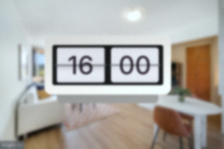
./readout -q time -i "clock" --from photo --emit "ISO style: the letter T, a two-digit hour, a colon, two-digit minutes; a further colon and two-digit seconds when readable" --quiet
T16:00
